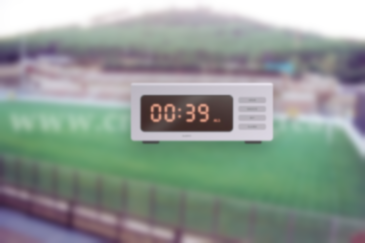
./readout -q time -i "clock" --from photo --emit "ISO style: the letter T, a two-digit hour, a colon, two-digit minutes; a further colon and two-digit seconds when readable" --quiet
T00:39
